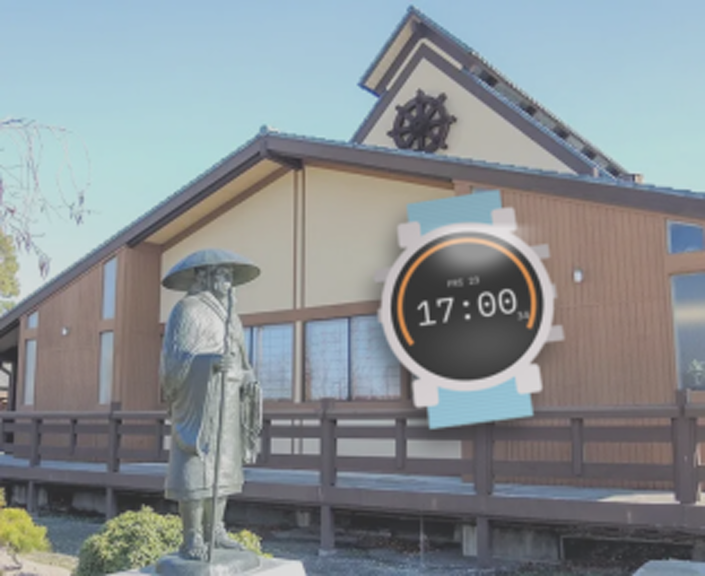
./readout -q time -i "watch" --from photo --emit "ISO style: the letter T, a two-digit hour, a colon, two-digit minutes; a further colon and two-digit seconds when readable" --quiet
T17:00
